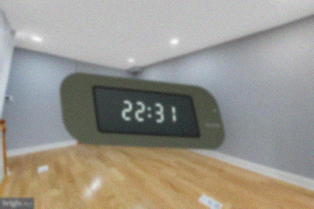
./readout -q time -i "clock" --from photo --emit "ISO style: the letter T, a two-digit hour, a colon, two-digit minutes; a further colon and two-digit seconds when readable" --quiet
T22:31
